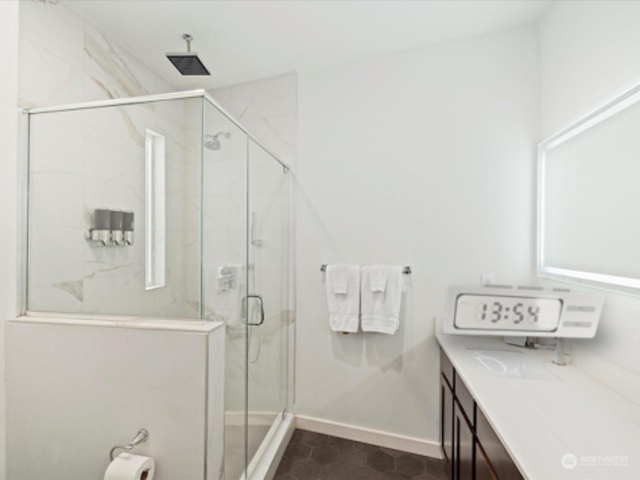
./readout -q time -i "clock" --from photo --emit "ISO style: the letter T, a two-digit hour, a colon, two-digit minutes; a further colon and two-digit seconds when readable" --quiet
T13:54
